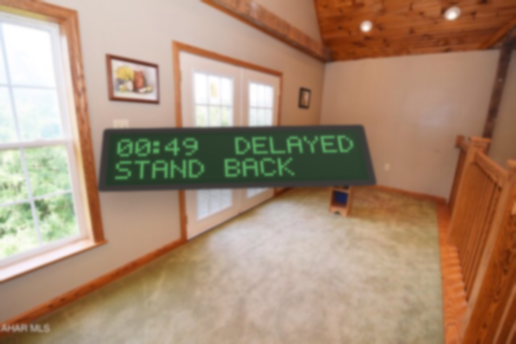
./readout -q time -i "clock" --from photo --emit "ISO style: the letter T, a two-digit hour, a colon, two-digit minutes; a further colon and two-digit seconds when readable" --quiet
T00:49
